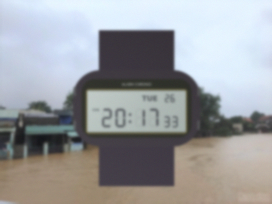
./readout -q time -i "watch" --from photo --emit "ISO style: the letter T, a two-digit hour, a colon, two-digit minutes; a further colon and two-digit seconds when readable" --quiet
T20:17
